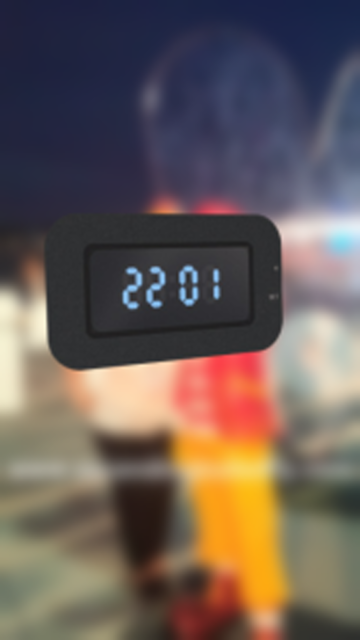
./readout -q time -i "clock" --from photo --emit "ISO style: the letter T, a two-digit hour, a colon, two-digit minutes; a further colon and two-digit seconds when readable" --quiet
T22:01
